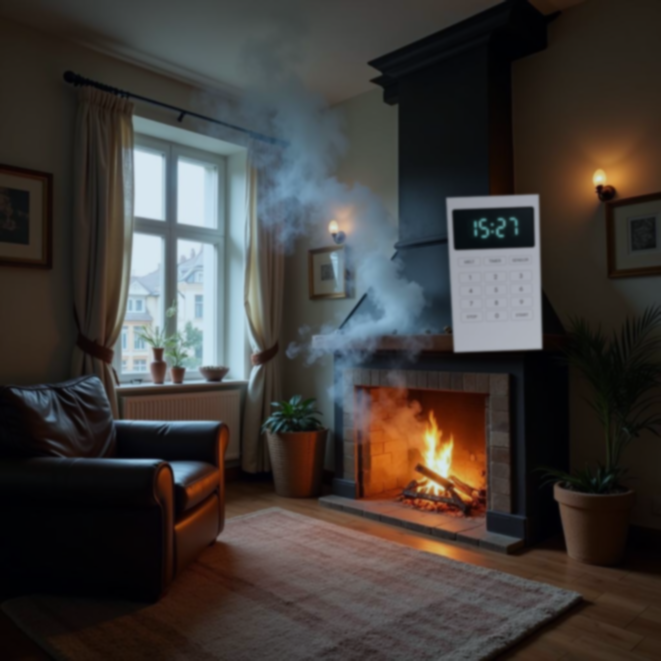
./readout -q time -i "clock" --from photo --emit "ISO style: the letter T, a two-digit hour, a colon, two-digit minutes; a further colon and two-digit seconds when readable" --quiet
T15:27
